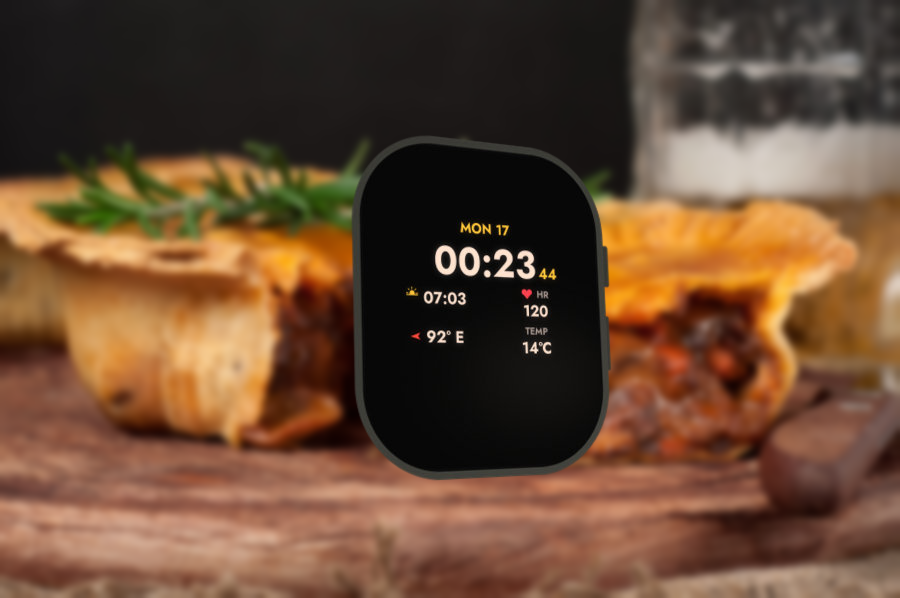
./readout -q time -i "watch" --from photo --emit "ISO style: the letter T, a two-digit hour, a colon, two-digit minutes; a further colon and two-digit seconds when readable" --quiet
T00:23:44
